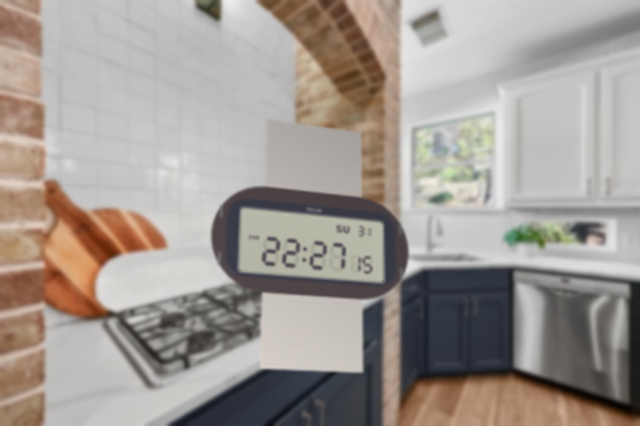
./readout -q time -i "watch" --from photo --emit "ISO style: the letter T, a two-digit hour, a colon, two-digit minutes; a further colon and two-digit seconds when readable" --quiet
T22:27:15
